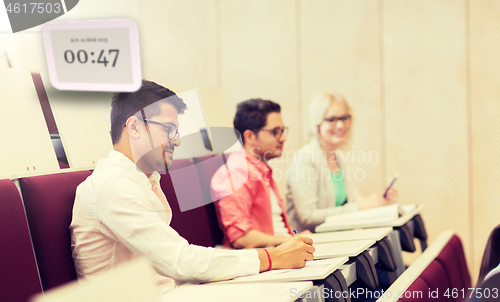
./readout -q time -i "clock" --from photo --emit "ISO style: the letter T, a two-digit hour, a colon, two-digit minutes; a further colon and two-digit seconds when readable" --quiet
T00:47
